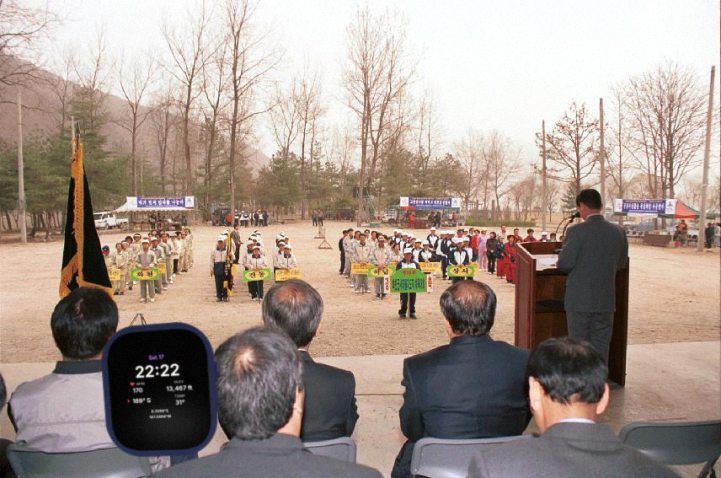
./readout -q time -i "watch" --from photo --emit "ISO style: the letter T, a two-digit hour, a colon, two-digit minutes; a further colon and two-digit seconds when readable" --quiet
T22:22
